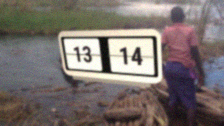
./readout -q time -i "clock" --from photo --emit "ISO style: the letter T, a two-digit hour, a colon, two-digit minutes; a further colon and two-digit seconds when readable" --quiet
T13:14
